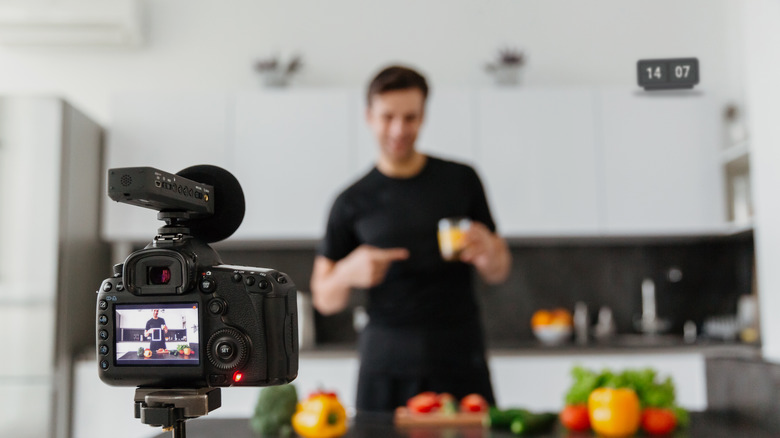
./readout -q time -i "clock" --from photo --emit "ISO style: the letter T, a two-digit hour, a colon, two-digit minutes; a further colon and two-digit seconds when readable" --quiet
T14:07
